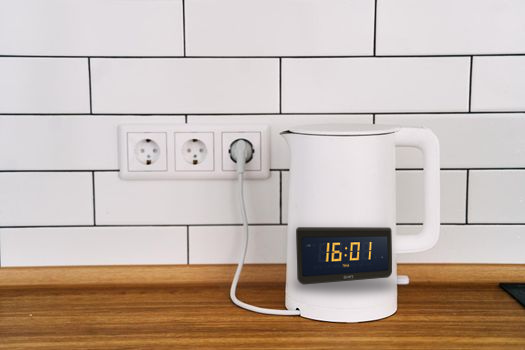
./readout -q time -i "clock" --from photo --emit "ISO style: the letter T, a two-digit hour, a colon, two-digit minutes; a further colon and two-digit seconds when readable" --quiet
T16:01
